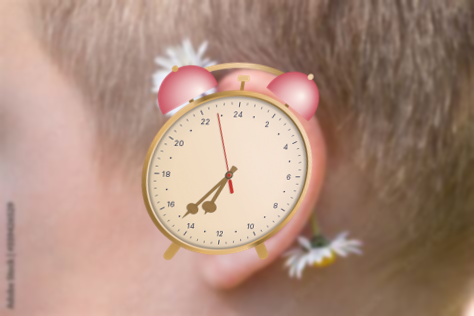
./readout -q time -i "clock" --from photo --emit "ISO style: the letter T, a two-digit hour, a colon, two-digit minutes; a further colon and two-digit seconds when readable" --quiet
T13:36:57
